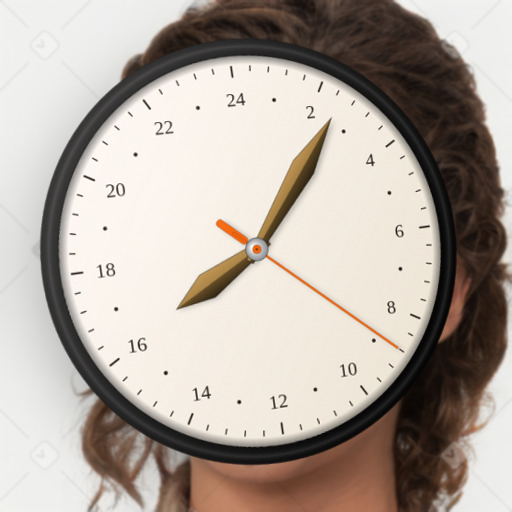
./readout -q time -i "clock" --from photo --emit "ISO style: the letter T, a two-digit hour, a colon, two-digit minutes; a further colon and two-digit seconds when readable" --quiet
T16:06:22
